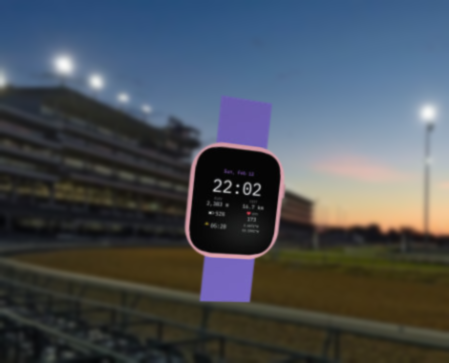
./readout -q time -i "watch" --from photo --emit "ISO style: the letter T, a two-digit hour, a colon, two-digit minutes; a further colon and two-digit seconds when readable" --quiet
T22:02
